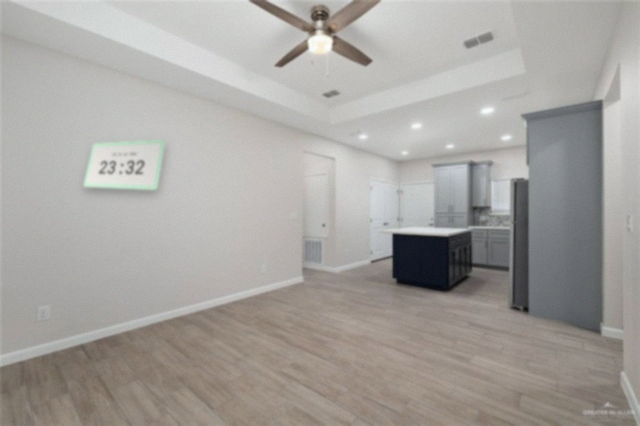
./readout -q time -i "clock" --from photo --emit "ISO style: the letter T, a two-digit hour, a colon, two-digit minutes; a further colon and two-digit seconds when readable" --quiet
T23:32
